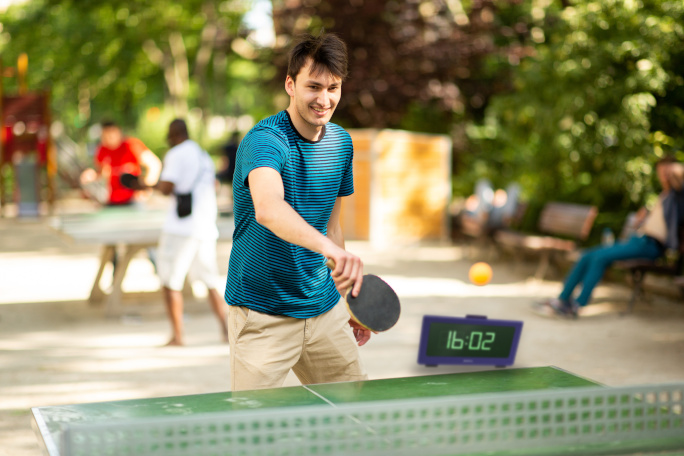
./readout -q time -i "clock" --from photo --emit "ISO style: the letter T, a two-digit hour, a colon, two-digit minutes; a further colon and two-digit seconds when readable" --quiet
T16:02
